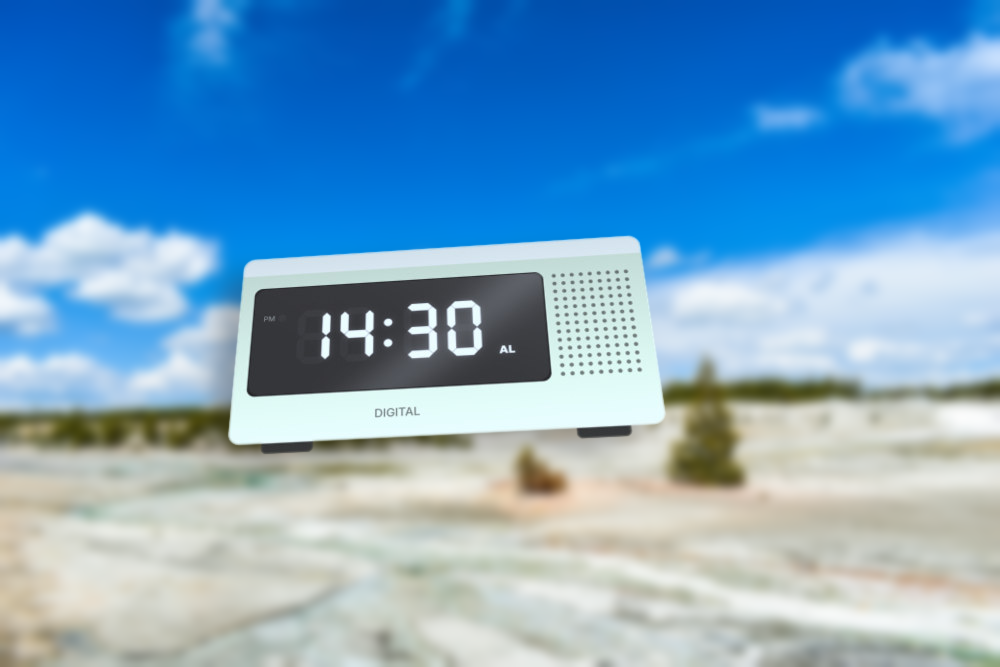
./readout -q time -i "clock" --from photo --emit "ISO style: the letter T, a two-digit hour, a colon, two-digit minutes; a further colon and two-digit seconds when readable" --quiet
T14:30
